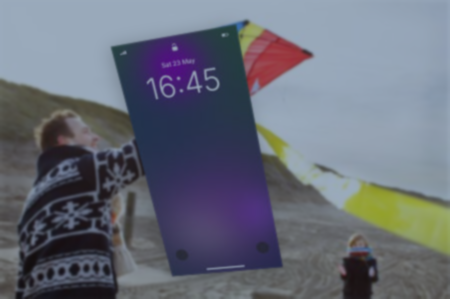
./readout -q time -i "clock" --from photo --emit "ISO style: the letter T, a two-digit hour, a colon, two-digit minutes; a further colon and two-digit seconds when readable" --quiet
T16:45
